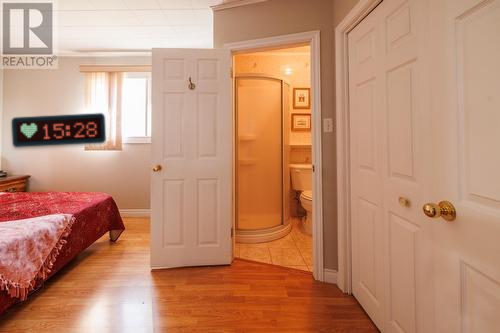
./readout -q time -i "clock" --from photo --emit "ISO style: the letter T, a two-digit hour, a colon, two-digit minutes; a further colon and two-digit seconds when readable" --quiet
T15:28
